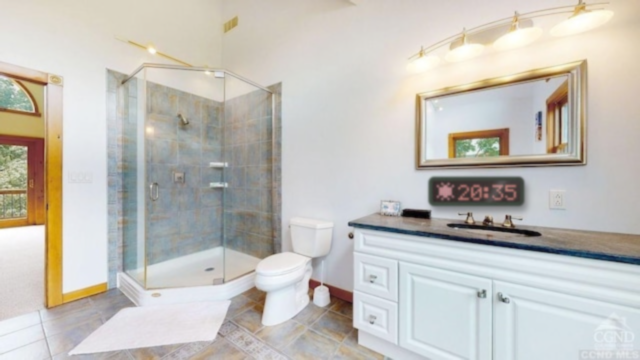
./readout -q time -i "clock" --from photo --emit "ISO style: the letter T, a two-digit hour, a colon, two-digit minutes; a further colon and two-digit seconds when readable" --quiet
T20:35
